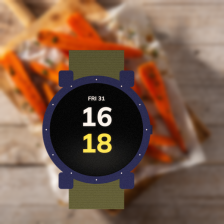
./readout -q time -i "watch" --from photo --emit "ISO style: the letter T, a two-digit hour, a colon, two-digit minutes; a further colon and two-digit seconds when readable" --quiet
T16:18
